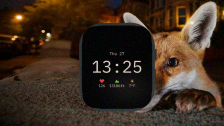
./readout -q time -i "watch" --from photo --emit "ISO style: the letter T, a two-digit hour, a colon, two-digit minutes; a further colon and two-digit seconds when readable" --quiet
T13:25
